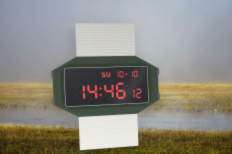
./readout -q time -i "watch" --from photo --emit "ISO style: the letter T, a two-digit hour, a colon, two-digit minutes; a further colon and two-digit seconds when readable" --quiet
T14:46:12
